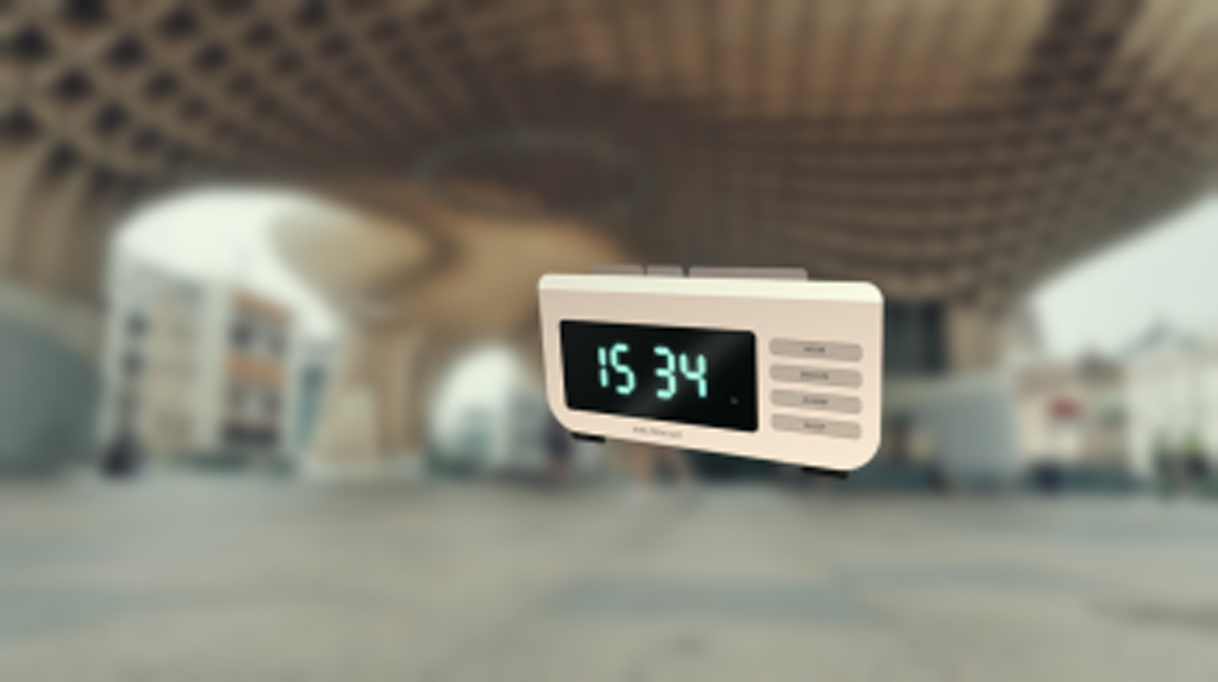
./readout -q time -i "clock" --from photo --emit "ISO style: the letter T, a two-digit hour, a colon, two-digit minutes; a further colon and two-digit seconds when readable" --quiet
T15:34
